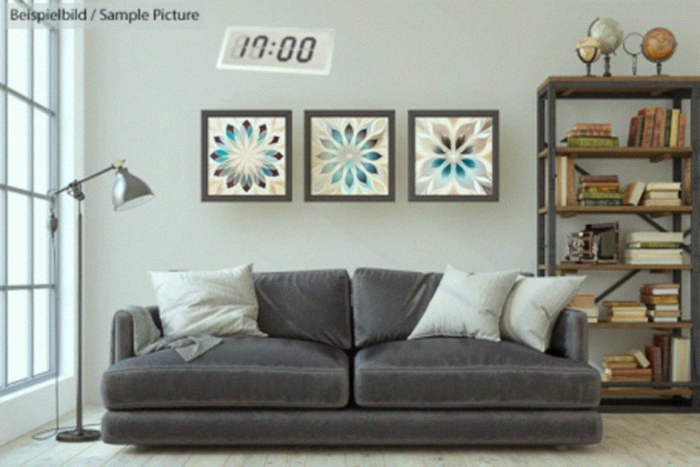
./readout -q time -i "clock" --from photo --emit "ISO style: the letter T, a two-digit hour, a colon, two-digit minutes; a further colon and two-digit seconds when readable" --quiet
T17:00
